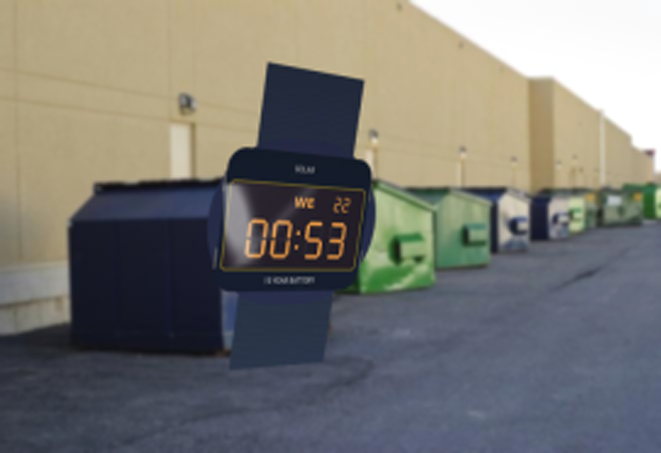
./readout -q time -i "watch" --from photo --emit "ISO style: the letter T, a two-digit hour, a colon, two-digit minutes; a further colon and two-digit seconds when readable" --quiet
T00:53
